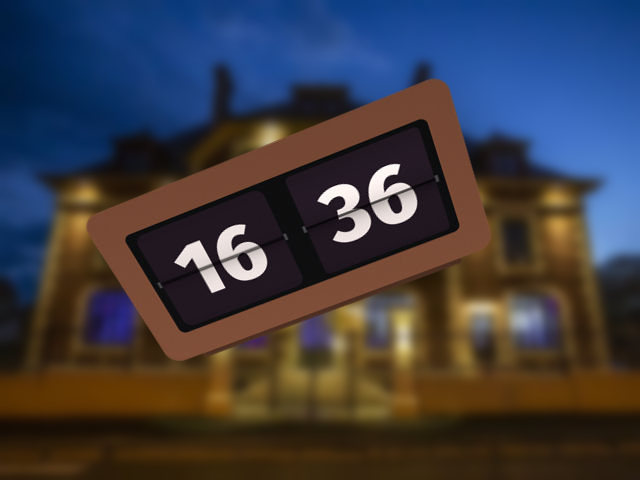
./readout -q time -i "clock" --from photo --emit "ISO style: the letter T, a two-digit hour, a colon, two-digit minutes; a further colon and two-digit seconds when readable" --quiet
T16:36
